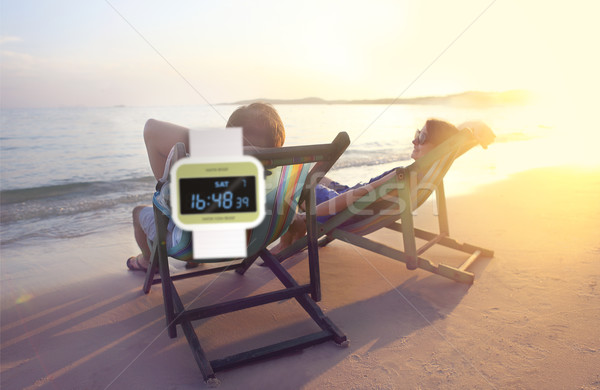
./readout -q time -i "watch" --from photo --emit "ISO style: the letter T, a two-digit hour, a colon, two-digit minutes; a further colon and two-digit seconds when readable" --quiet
T16:48:39
